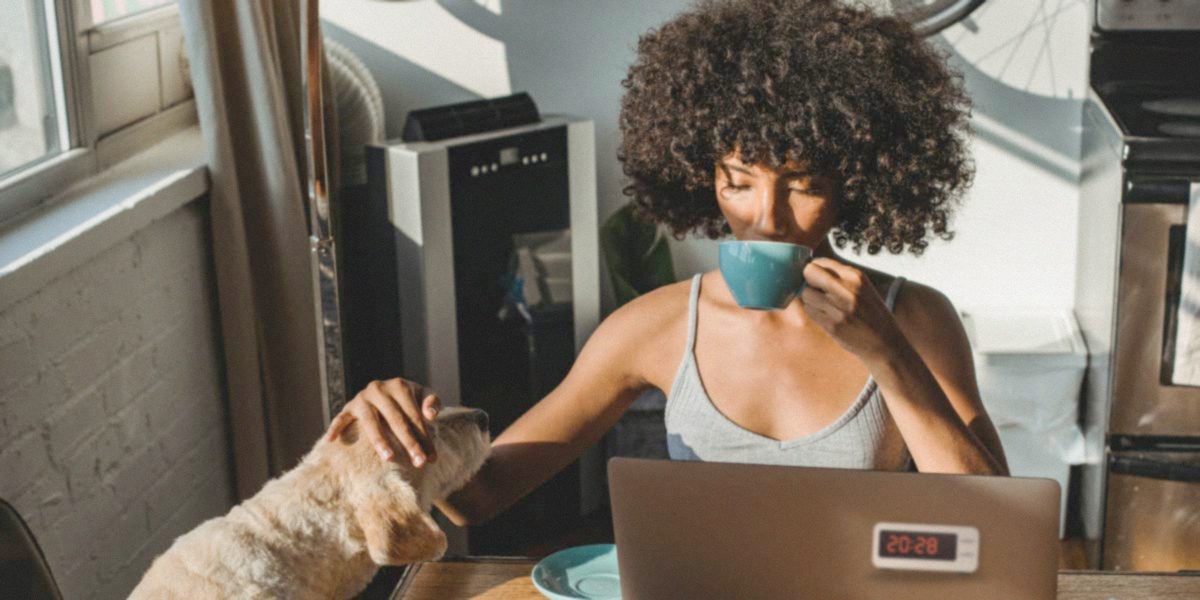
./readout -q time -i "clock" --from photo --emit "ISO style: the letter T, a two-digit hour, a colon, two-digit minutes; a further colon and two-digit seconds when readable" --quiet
T20:28
